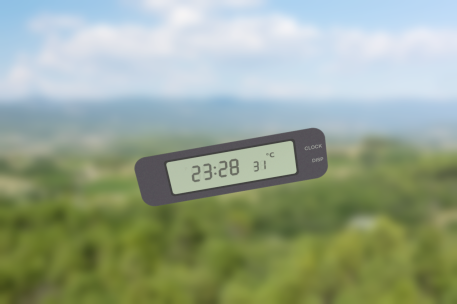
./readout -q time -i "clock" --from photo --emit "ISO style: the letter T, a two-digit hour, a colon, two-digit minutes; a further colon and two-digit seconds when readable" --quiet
T23:28
